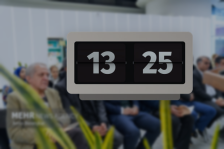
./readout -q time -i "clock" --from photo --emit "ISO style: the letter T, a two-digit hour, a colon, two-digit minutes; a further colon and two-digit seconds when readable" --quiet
T13:25
